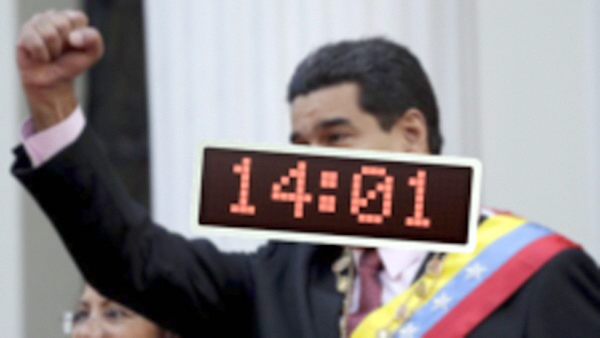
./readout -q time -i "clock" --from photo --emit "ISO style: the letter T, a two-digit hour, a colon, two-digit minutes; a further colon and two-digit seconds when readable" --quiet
T14:01
